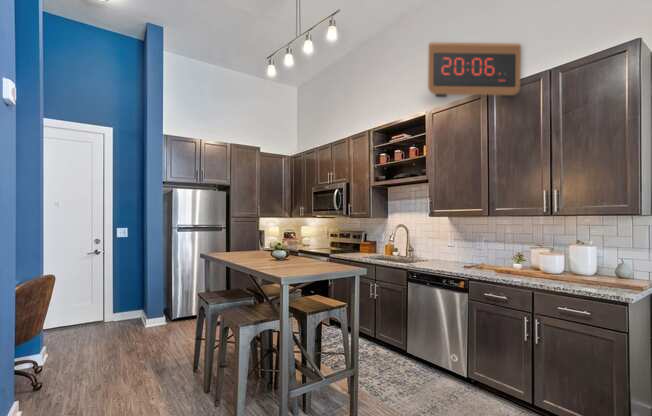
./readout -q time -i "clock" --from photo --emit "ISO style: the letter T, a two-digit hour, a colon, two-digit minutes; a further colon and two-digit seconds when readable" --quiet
T20:06
